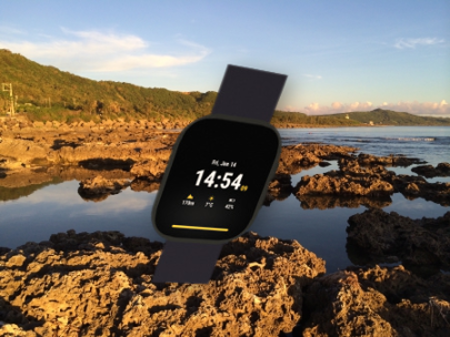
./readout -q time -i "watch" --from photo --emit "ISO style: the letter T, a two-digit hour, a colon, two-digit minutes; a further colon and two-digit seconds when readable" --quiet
T14:54
